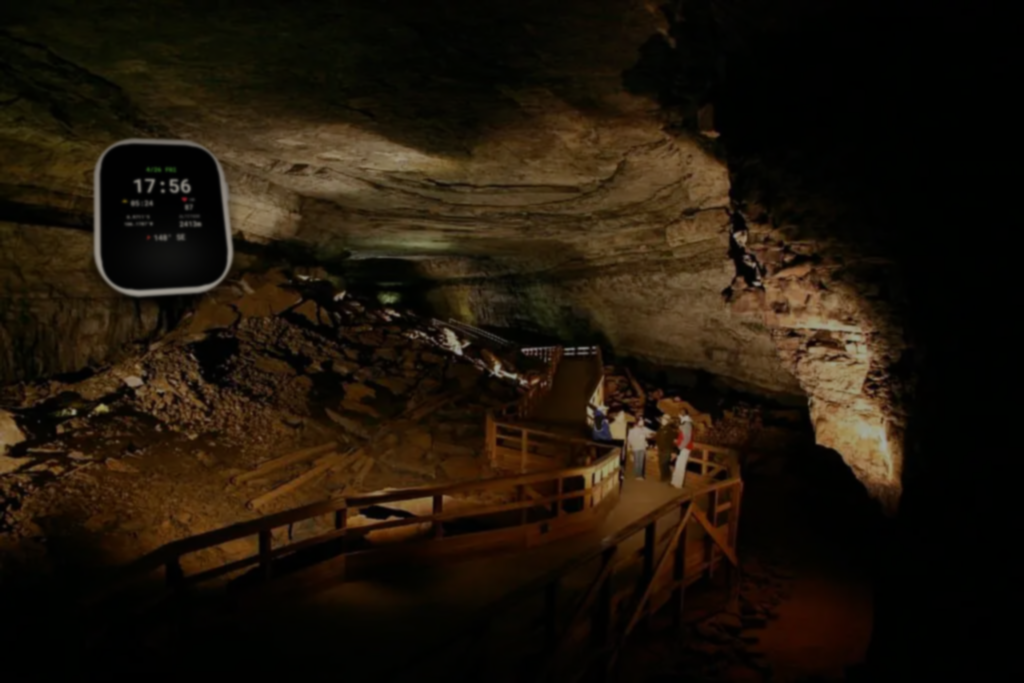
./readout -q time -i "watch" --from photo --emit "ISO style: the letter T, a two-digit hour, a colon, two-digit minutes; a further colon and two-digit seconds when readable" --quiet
T17:56
